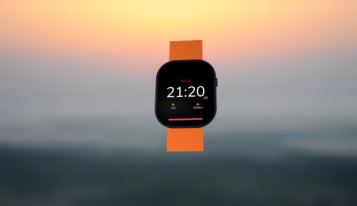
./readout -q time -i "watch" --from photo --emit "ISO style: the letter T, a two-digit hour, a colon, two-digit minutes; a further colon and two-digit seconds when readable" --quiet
T21:20
